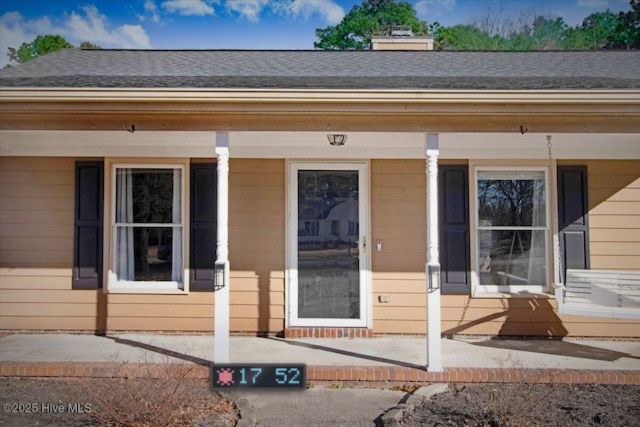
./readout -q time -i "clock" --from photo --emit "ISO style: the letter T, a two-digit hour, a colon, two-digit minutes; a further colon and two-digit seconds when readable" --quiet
T17:52
